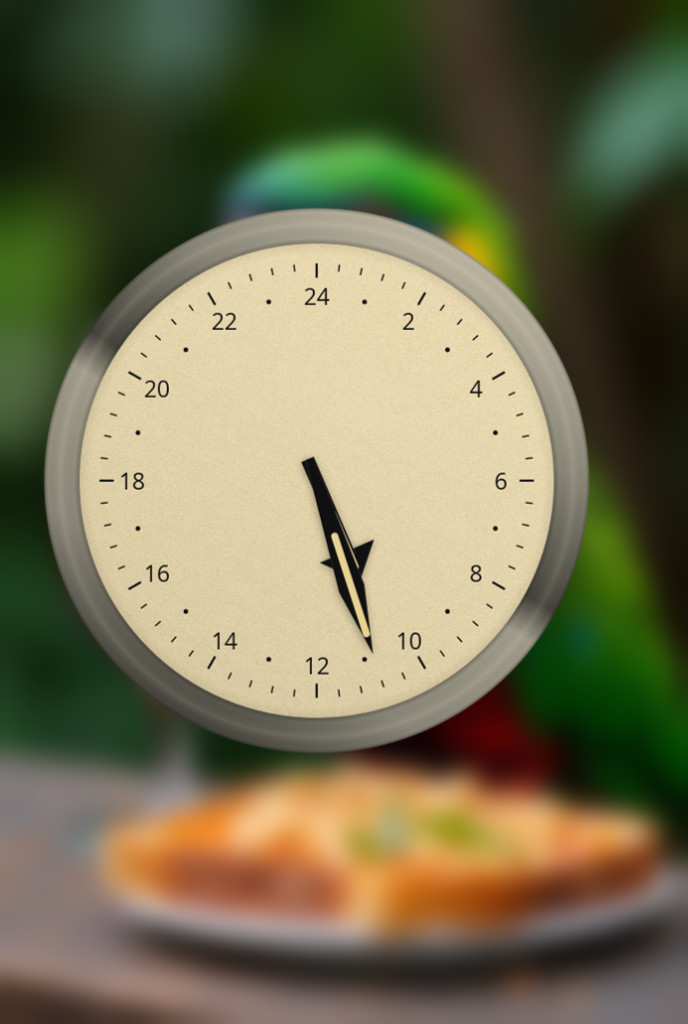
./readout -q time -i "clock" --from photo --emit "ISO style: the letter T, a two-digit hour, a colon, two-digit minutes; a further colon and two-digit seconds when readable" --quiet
T10:27
